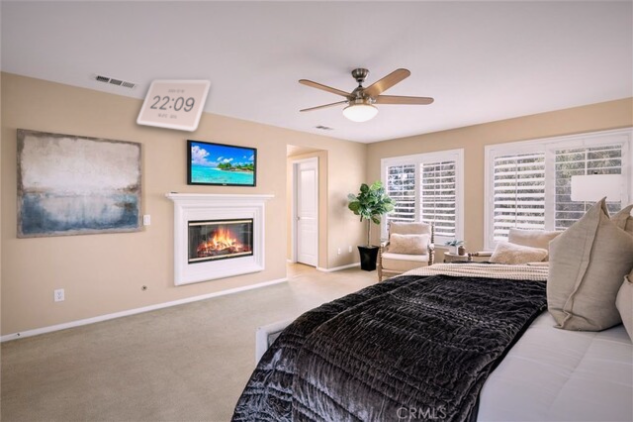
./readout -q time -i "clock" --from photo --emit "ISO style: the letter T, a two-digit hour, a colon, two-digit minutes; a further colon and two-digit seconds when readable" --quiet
T22:09
